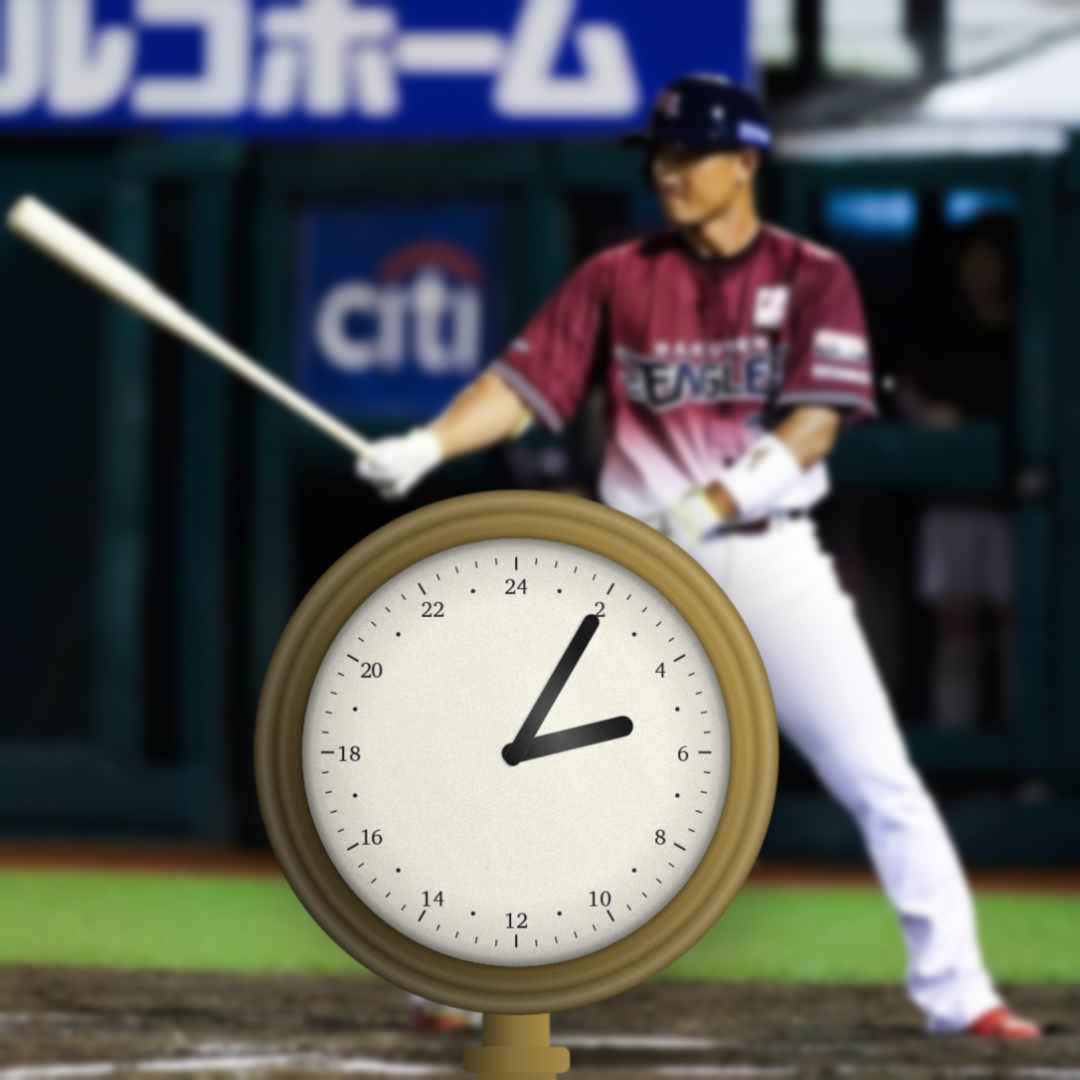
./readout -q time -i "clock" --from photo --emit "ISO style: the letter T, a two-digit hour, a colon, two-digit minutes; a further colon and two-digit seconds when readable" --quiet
T05:05
